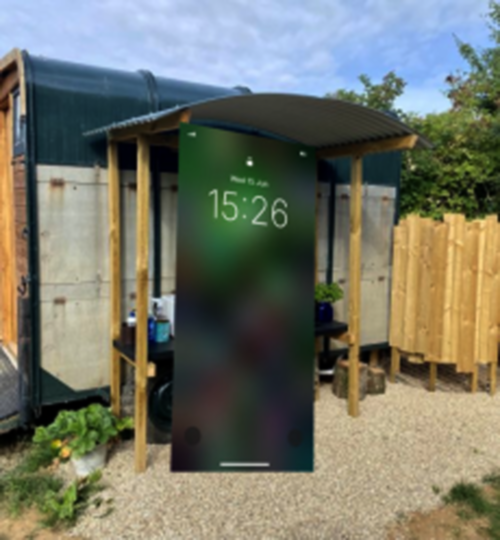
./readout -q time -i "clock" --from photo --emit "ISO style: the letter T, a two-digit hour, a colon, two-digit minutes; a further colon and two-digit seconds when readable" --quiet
T15:26
